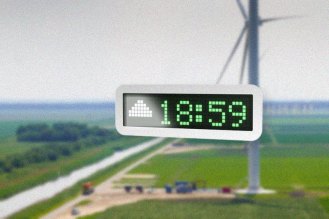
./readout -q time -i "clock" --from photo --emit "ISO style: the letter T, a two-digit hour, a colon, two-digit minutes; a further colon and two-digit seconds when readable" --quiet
T18:59
